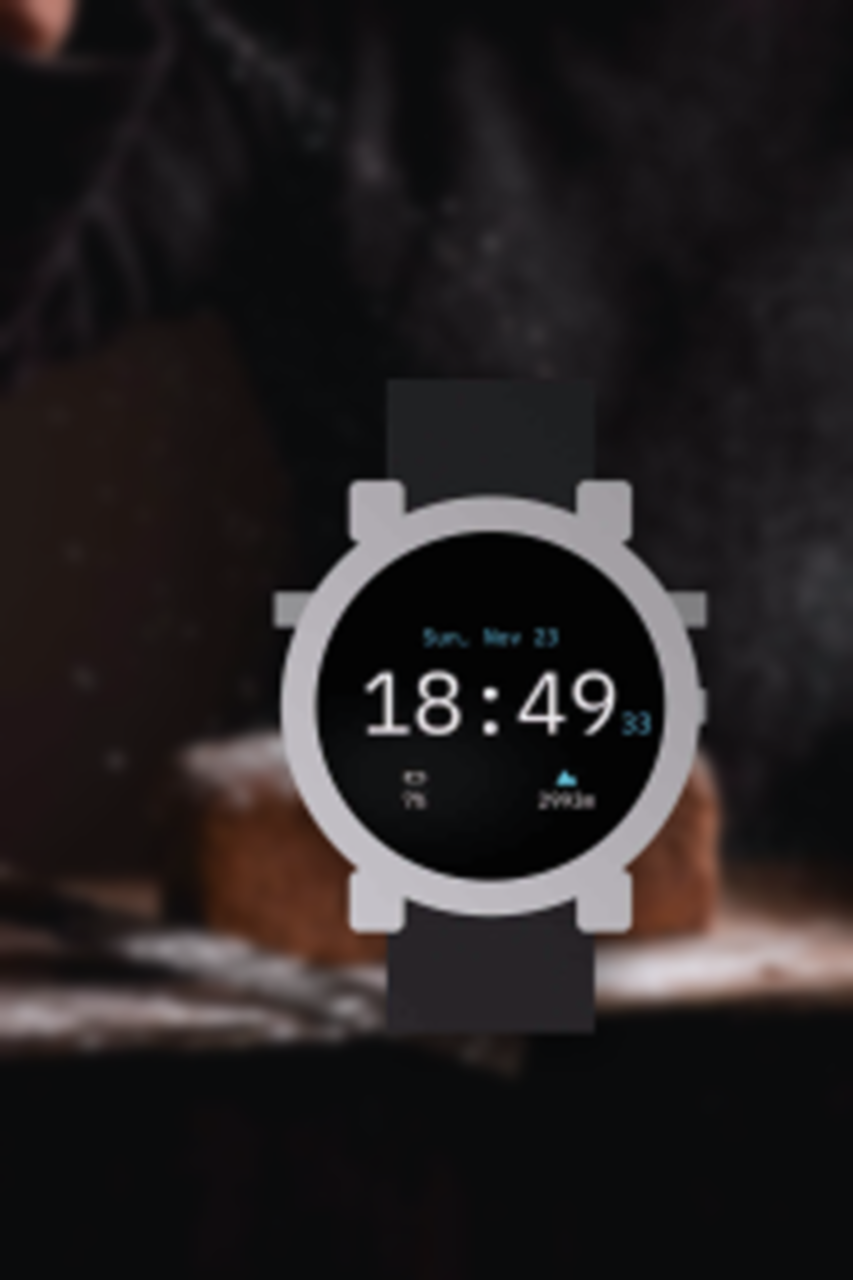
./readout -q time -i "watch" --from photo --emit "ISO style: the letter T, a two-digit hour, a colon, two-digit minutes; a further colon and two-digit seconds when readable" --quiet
T18:49
